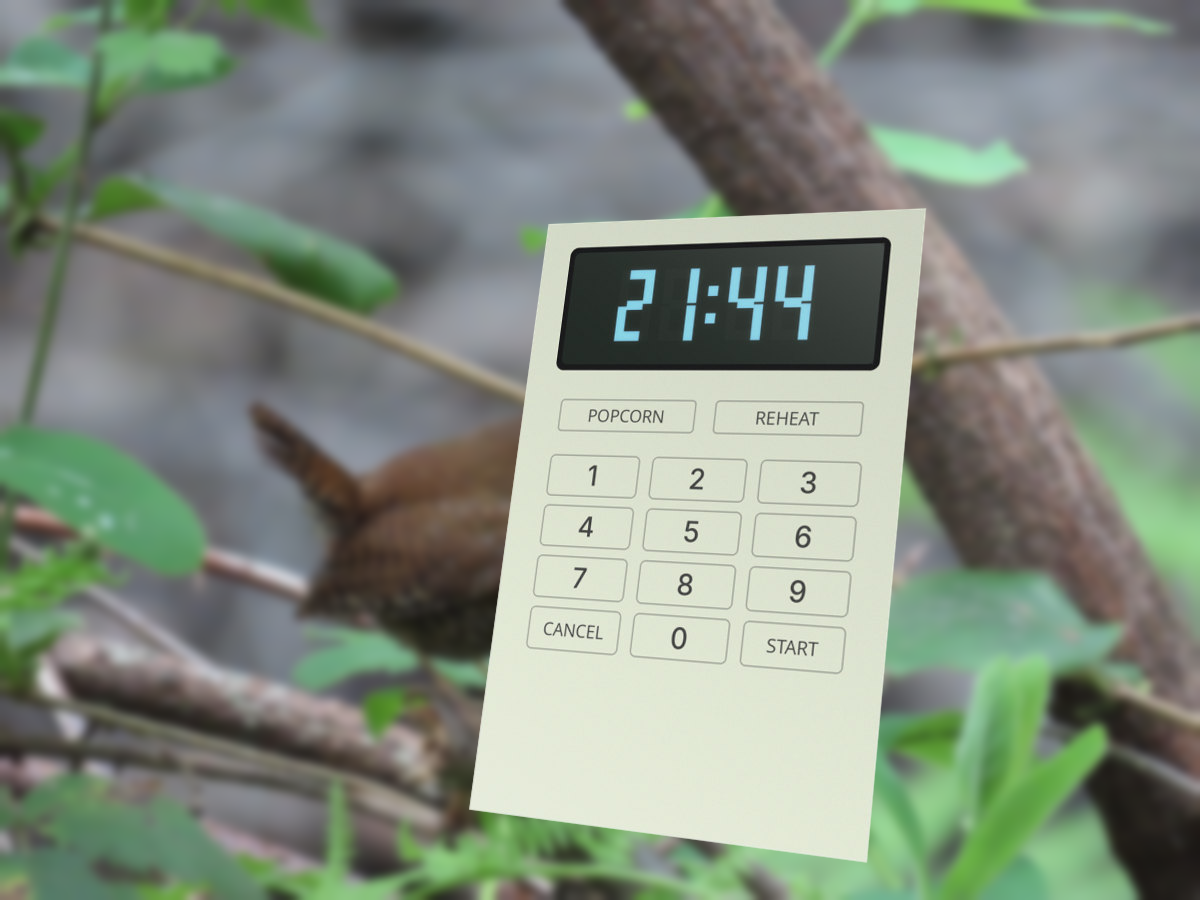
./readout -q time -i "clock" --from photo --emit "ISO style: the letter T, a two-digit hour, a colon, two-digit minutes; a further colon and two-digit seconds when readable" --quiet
T21:44
